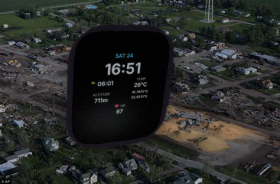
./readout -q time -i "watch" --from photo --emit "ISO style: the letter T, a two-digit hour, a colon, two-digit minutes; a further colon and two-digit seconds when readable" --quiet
T16:51
